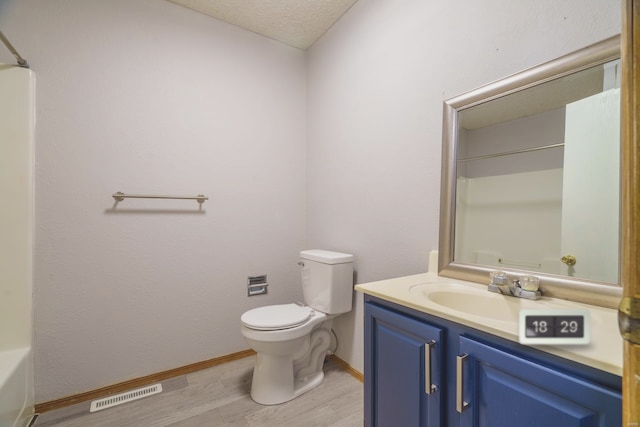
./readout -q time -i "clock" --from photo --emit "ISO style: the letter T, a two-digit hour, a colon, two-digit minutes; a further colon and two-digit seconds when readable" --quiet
T18:29
